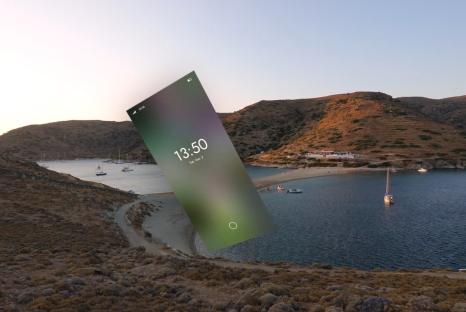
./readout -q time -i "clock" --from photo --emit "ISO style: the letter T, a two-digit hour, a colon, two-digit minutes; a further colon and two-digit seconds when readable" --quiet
T13:50
